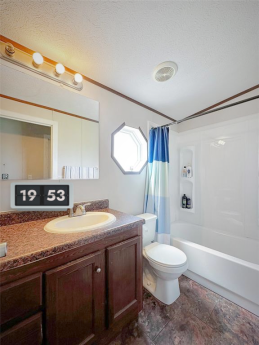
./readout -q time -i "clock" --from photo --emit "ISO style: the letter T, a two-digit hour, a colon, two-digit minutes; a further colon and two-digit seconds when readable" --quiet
T19:53
